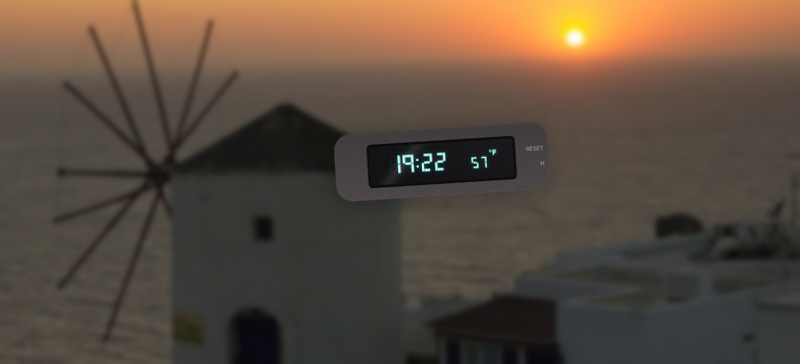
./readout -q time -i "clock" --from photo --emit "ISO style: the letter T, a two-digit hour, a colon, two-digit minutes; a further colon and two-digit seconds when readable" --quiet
T19:22
